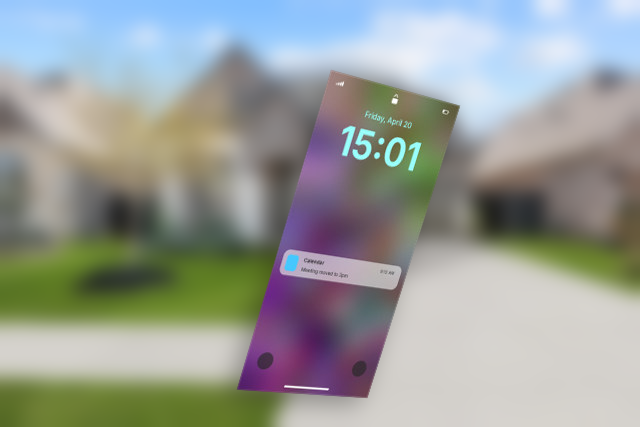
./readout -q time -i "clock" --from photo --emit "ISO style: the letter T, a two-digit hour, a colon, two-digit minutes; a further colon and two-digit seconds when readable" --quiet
T15:01
